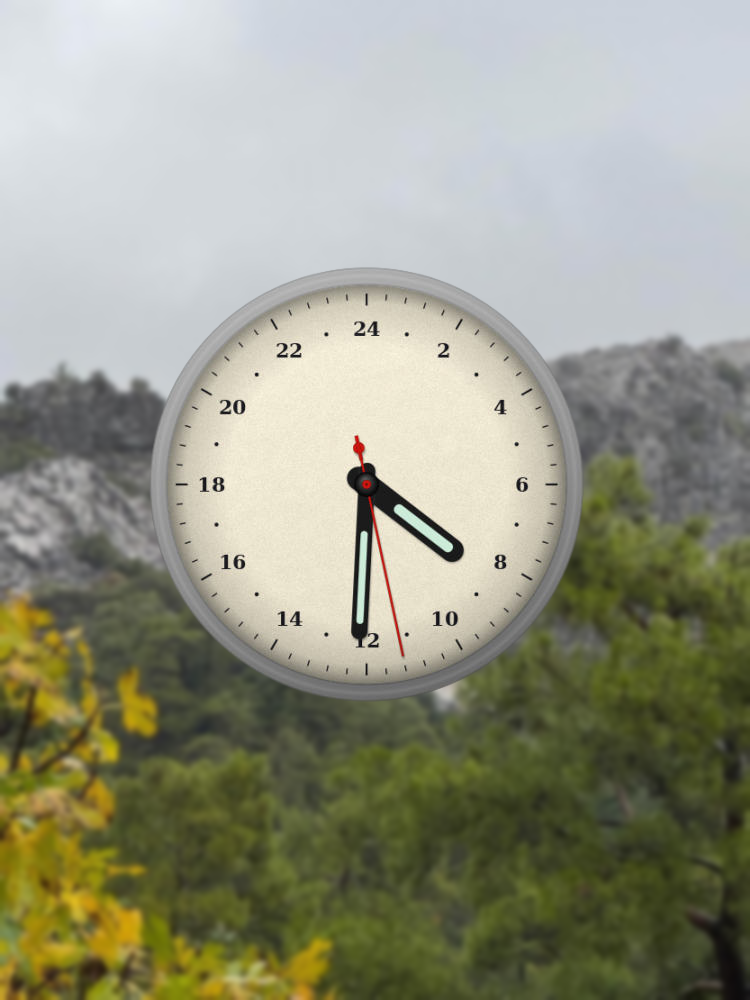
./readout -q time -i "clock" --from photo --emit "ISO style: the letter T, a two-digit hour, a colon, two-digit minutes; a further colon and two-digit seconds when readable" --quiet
T08:30:28
